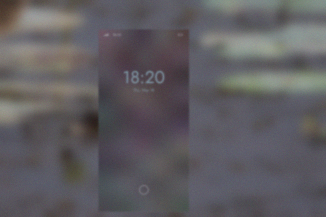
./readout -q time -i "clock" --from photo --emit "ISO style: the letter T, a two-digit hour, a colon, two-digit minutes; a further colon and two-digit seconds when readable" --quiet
T18:20
